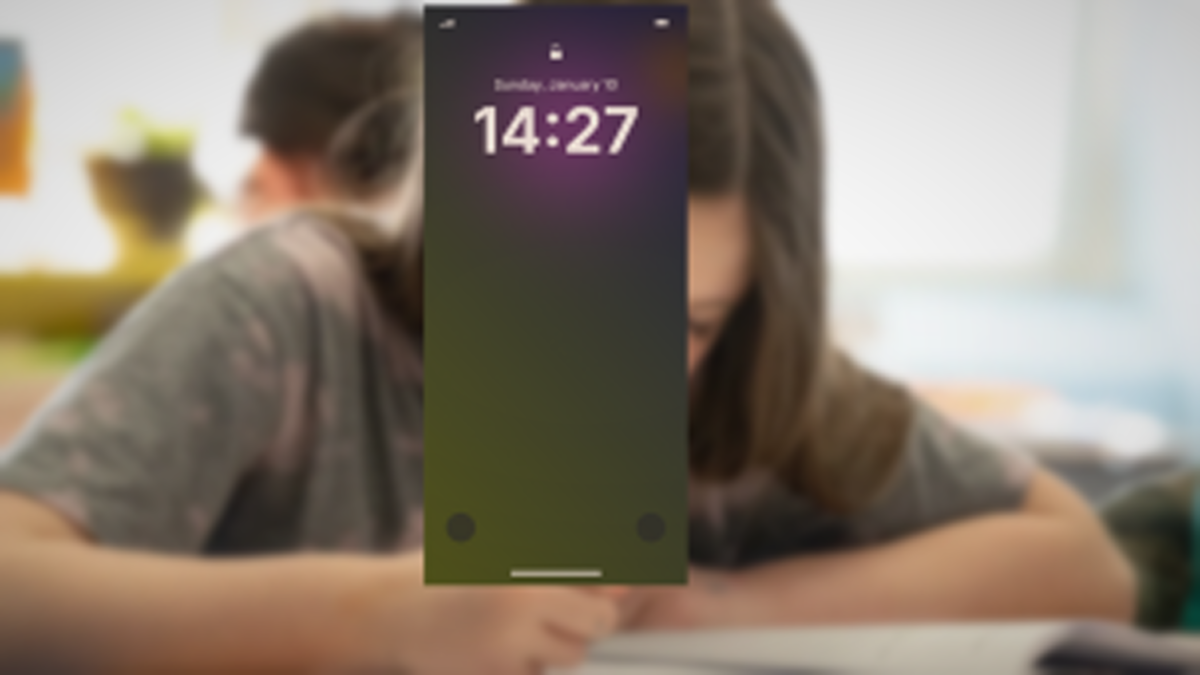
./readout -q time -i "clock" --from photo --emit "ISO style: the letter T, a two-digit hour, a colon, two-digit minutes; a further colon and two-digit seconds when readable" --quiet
T14:27
